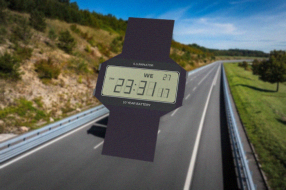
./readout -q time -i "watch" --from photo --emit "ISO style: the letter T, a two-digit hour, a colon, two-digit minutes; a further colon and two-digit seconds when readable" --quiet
T23:31:17
